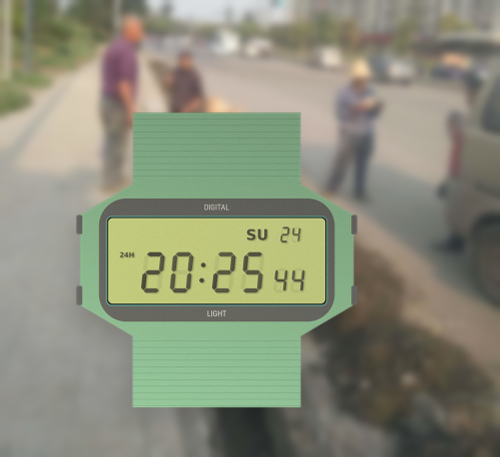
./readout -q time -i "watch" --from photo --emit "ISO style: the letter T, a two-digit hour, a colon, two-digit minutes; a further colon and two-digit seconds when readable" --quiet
T20:25:44
